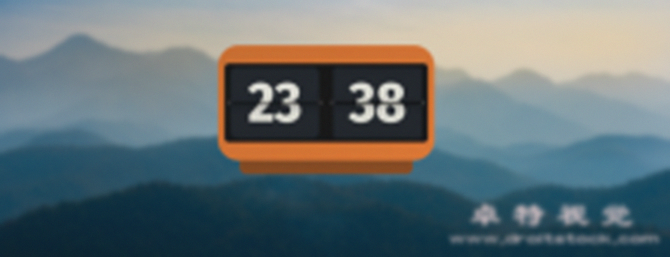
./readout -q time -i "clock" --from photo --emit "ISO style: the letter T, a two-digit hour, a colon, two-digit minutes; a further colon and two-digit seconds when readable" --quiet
T23:38
